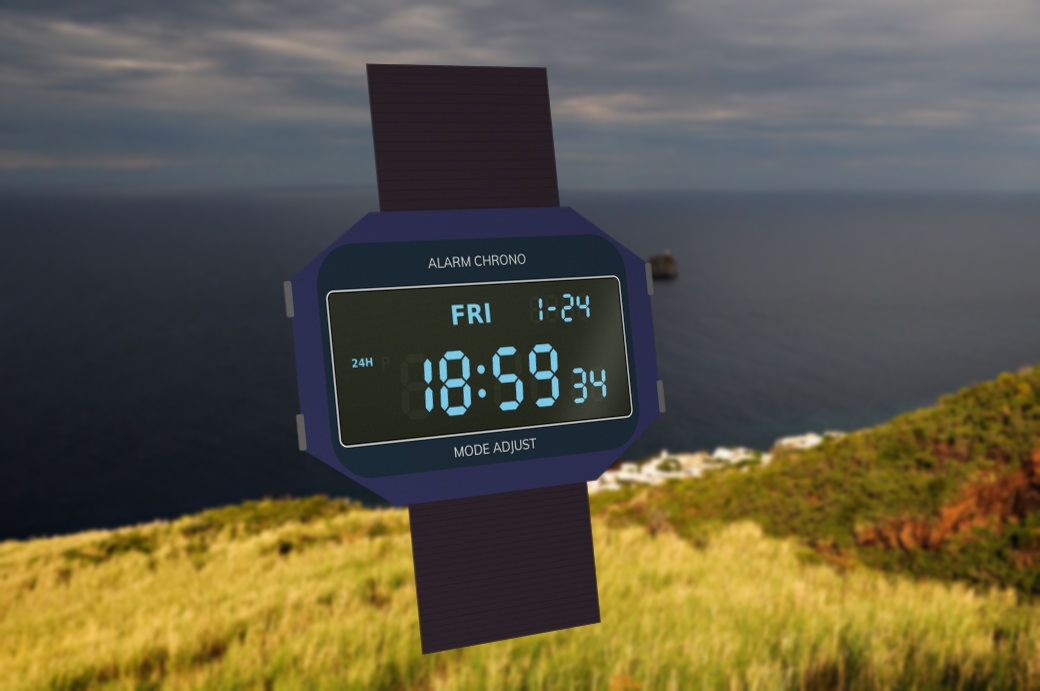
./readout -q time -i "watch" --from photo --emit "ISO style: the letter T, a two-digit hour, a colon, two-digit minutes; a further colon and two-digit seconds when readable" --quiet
T18:59:34
